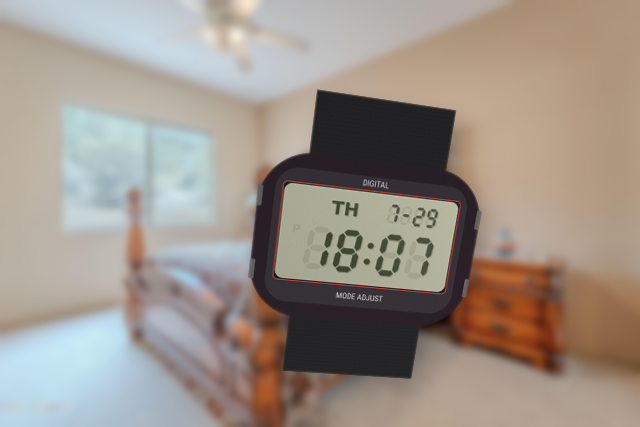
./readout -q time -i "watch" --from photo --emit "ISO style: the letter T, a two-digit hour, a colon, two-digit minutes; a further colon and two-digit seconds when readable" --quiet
T18:07
